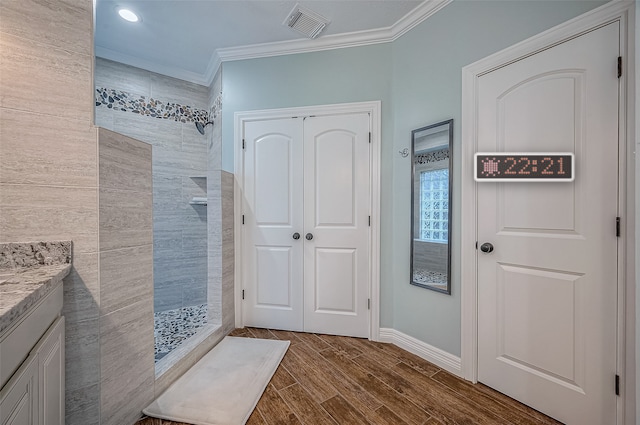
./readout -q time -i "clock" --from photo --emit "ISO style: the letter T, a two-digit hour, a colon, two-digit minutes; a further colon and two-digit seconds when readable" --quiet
T22:21
